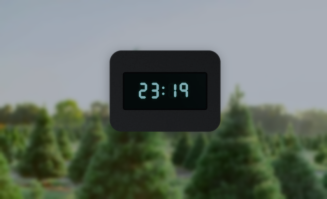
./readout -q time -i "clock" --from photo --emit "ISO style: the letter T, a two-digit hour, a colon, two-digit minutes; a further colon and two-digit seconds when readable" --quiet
T23:19
